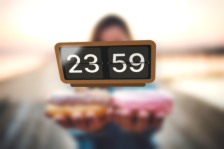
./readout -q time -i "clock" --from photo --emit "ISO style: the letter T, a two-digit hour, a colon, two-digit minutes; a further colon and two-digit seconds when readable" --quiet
T23:59
